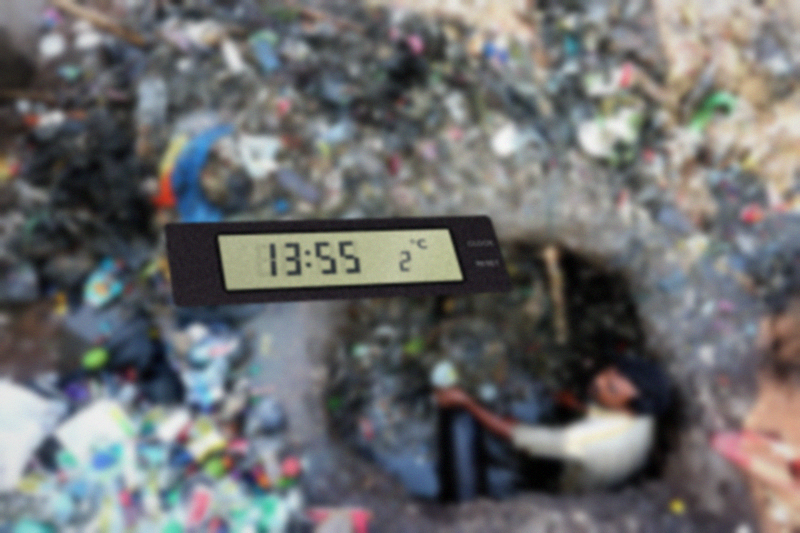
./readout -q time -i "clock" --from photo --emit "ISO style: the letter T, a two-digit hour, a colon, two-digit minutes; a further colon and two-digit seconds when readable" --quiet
T13:55
